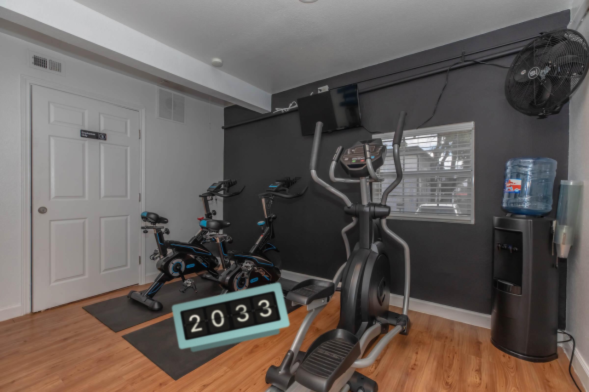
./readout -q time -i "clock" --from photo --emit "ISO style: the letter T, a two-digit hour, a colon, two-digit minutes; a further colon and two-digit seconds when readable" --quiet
T20:33
